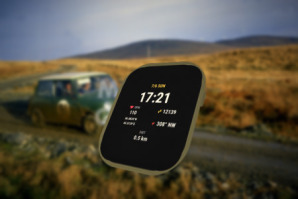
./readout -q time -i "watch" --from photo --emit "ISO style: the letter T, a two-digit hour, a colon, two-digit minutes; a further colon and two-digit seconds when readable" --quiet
T17:21
